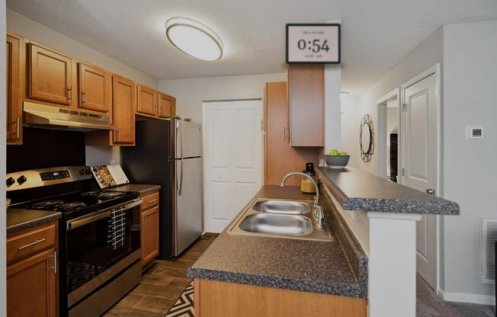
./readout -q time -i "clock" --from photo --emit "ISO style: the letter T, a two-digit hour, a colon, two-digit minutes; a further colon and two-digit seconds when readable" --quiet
T00:54
